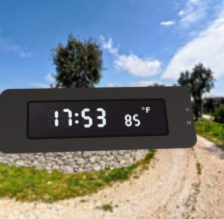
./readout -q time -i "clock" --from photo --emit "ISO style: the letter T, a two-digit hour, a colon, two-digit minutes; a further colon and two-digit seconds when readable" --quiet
T17:53
